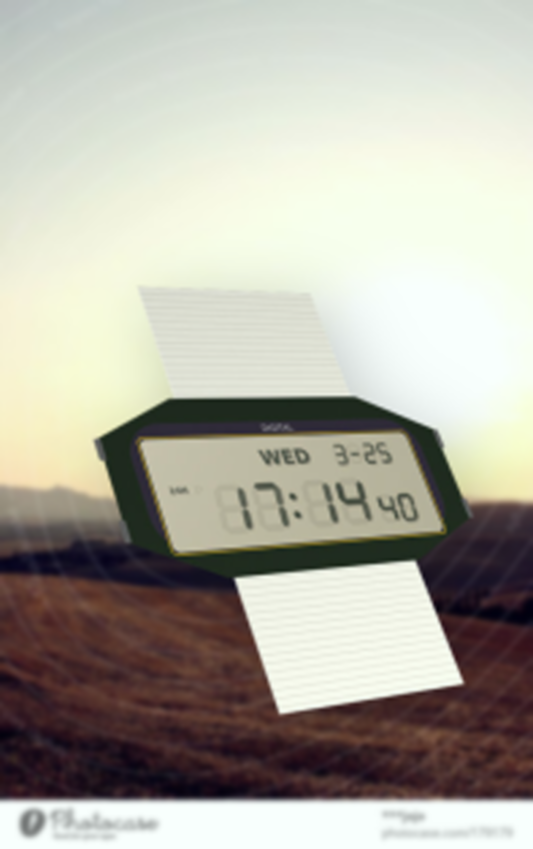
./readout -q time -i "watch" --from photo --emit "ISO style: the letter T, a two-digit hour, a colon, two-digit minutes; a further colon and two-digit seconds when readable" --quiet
T17:14:40
